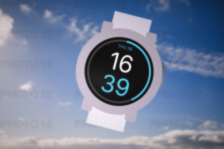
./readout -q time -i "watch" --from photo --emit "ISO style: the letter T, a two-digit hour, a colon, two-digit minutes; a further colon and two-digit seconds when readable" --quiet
T16:39
